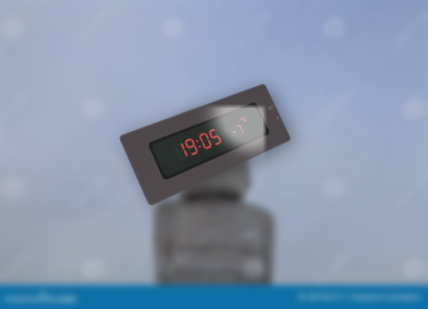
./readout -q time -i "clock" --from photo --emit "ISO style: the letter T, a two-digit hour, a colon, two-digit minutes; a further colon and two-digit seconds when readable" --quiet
T19:05
